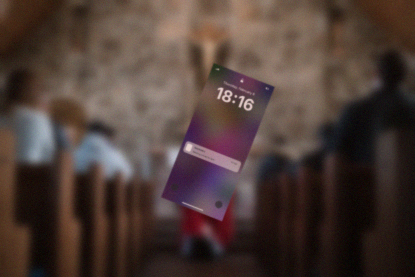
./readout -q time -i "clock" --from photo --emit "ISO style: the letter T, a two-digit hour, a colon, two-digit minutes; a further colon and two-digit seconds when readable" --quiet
T18:16
